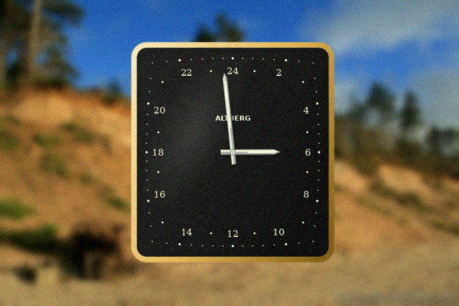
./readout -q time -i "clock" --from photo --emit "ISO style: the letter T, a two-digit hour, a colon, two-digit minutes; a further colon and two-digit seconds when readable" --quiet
T05:59
